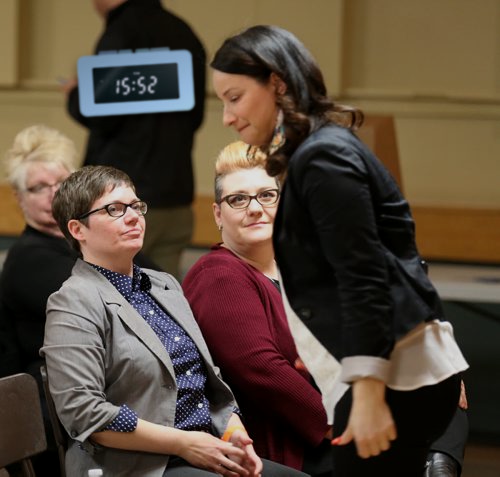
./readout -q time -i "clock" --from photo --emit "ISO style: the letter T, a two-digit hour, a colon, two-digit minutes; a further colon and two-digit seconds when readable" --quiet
T15:52
